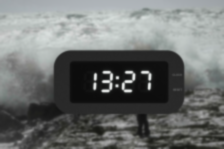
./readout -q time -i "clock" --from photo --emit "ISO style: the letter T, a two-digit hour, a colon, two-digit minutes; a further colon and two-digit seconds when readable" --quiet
T13:27
